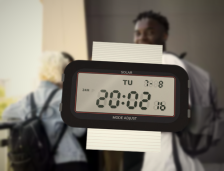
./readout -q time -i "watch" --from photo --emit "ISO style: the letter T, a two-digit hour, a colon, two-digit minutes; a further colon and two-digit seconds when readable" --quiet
T20:02:16
